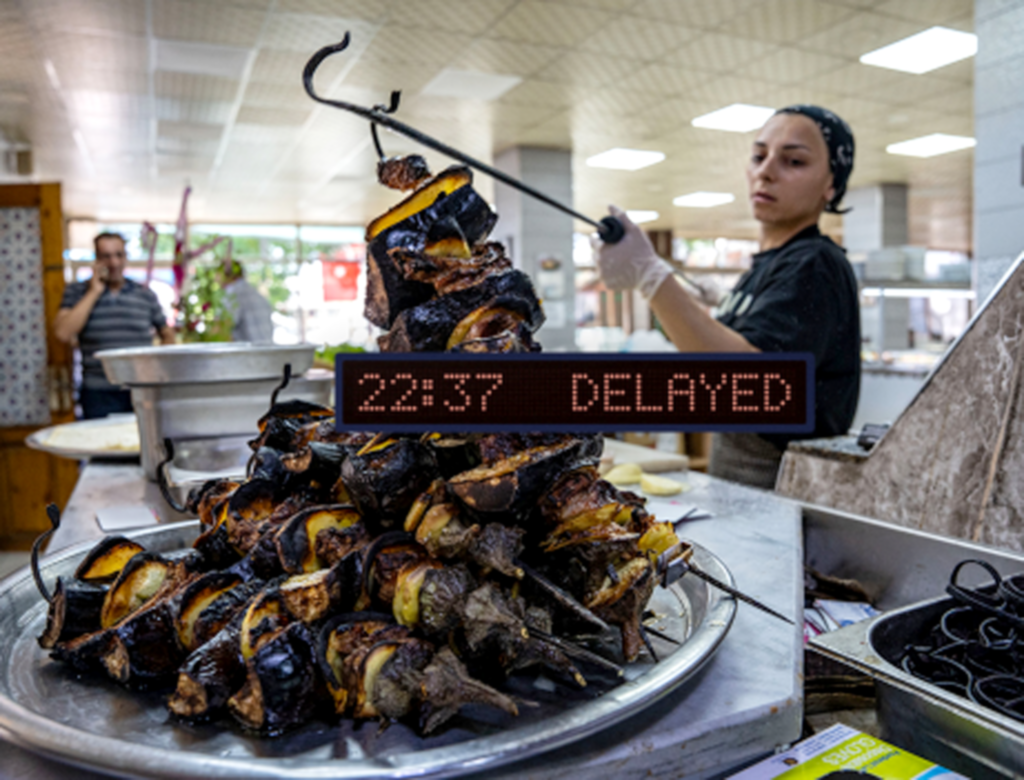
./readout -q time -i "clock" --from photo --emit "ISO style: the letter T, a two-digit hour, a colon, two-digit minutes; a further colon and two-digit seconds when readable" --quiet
T22:37
